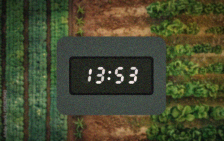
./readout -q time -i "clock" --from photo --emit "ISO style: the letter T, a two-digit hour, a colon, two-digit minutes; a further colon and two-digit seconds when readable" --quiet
T13:53
